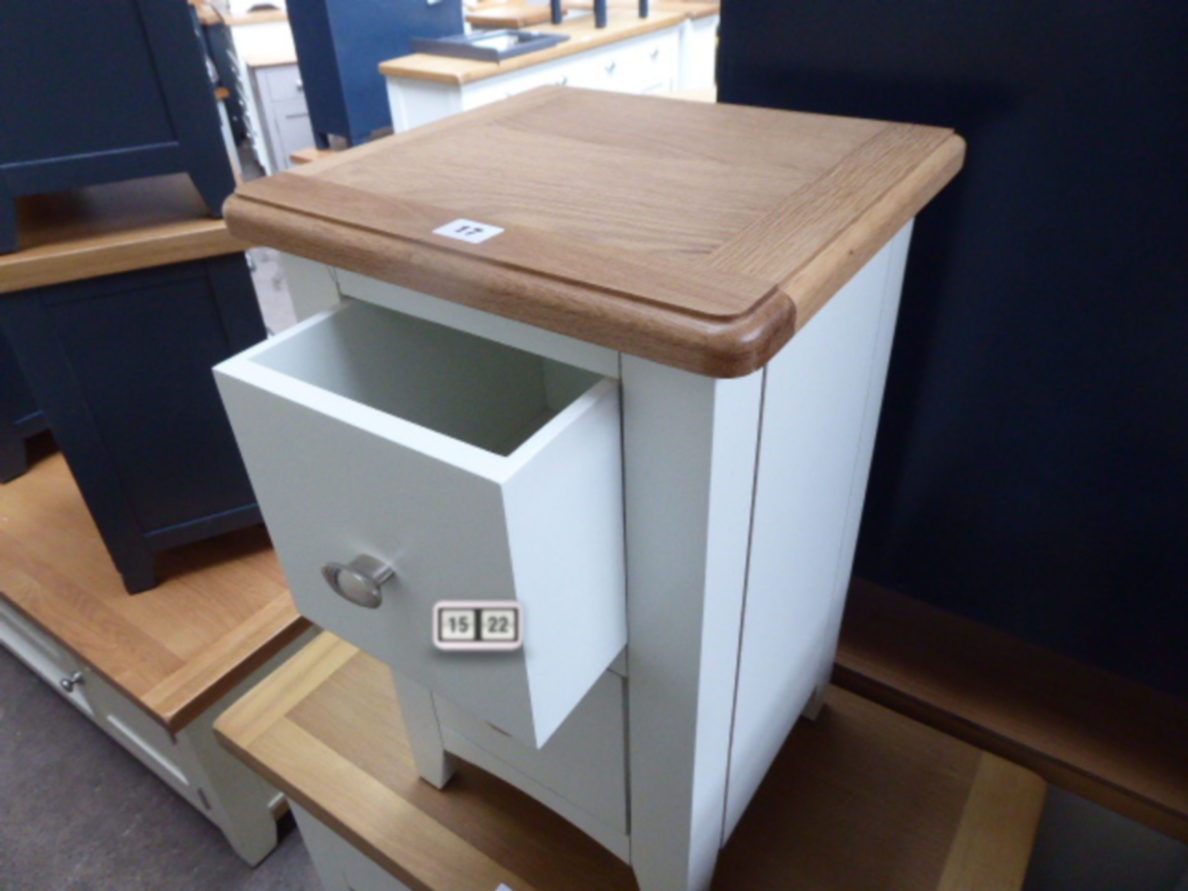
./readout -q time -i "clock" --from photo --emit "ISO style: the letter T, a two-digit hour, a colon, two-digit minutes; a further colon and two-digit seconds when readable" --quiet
T15:22
